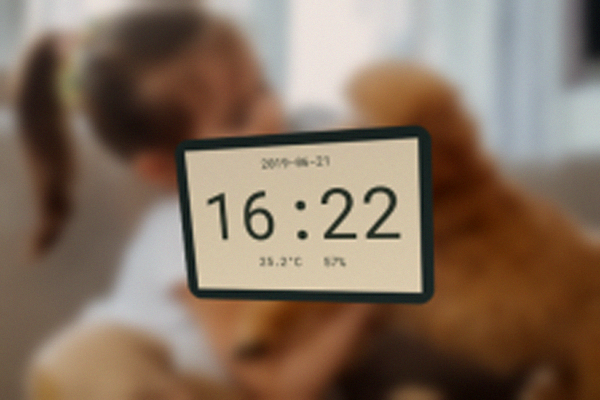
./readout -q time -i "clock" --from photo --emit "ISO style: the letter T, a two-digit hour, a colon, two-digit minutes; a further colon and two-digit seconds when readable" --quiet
T16:22
